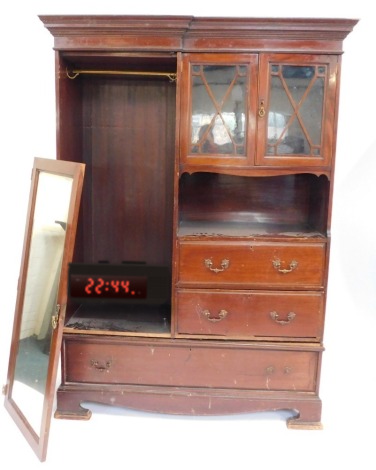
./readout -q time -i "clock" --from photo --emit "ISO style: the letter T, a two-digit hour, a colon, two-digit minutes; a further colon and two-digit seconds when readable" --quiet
T22:44
